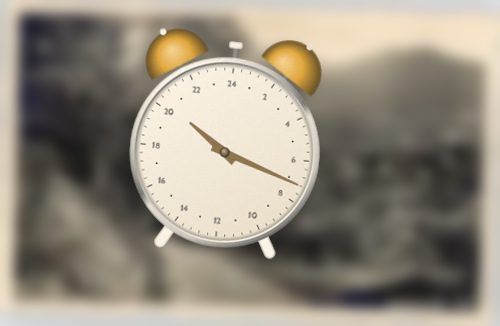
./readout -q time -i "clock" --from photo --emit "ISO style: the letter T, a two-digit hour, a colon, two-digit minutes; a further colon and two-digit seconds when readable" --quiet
T20:18
